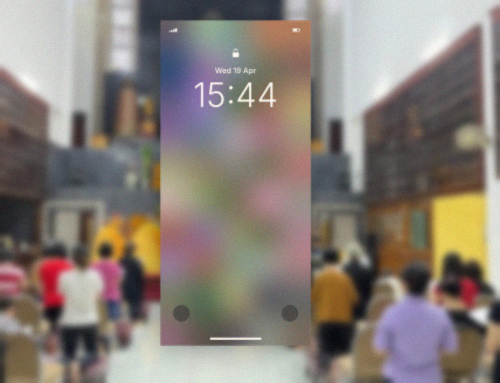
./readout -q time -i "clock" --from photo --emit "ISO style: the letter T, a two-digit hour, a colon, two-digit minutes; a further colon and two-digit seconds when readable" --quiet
T15:44
